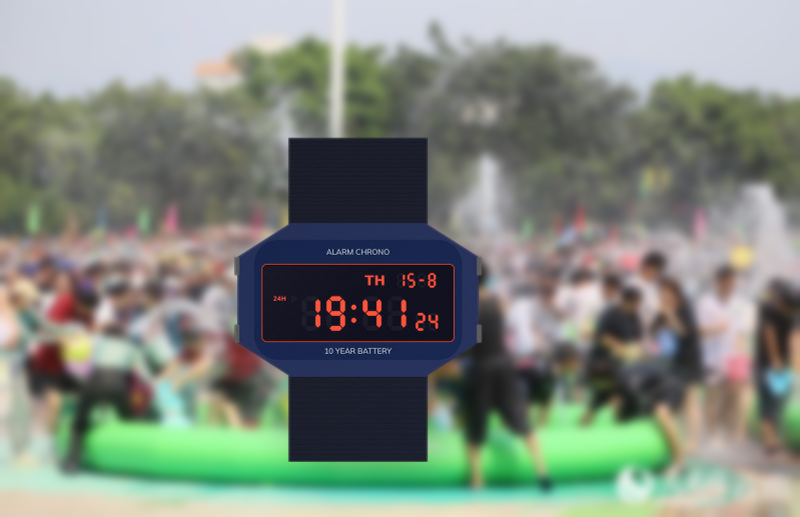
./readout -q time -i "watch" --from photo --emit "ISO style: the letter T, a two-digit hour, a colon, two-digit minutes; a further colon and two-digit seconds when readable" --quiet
T19:41:24
